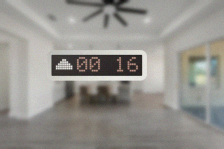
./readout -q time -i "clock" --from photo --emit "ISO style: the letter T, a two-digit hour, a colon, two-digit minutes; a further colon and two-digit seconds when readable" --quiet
T00:16
